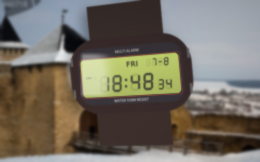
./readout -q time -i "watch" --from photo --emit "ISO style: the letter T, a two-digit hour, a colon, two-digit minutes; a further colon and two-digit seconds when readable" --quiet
T18:48:34
